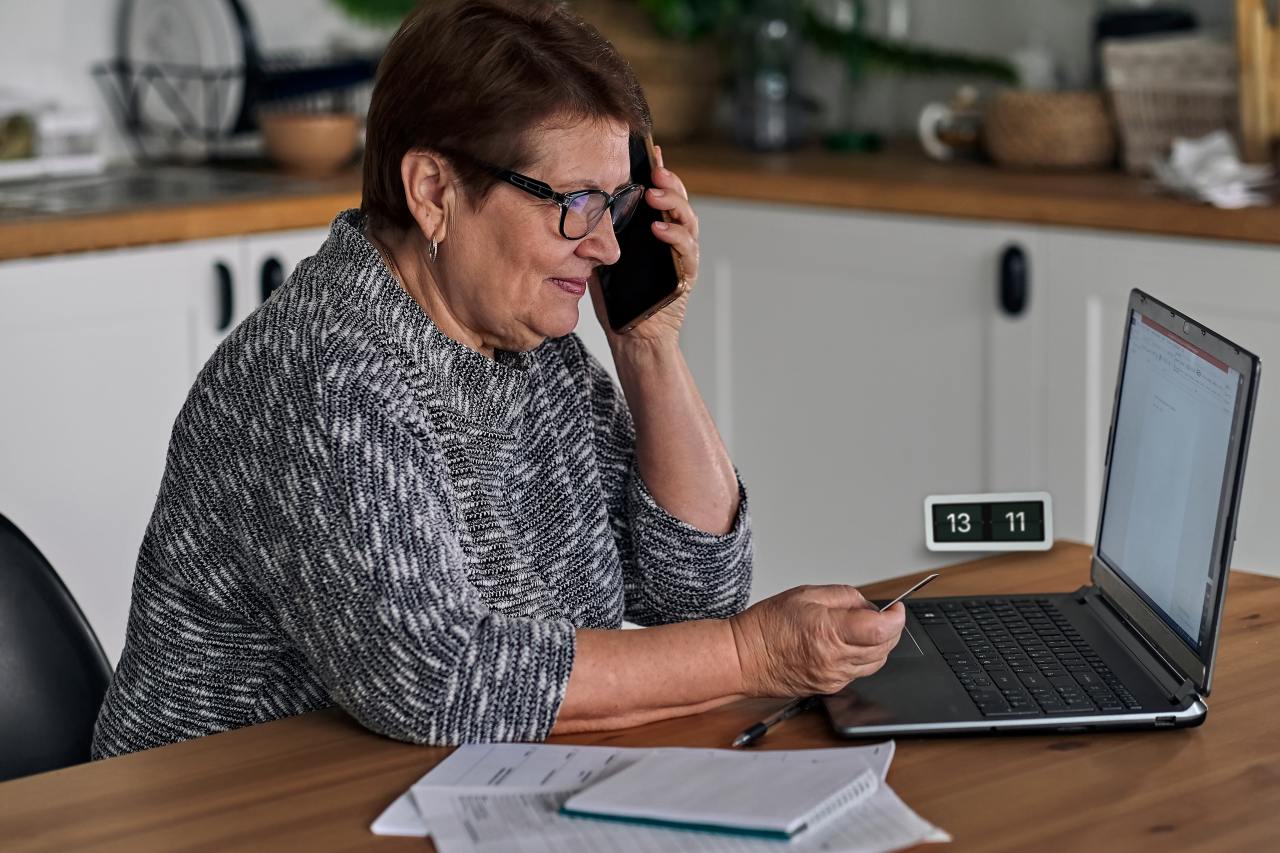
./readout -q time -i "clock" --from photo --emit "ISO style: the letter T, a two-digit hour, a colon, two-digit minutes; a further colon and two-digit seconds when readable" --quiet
T13:11
